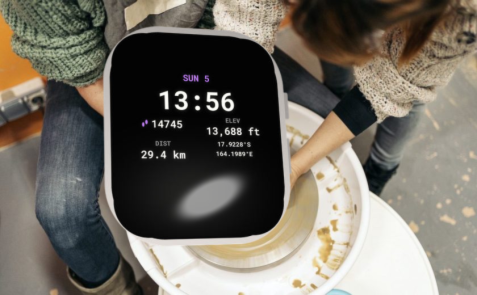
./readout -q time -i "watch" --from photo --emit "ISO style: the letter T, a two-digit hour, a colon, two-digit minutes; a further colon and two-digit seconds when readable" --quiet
T13:56
